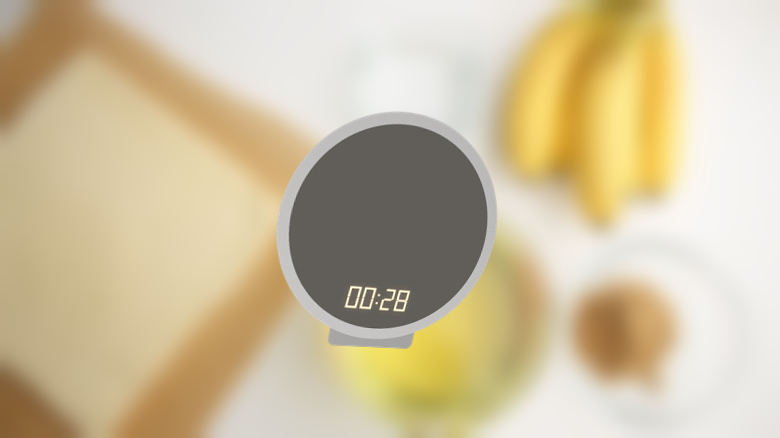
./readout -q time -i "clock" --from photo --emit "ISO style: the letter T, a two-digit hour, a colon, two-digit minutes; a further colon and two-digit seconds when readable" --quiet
T00:28
